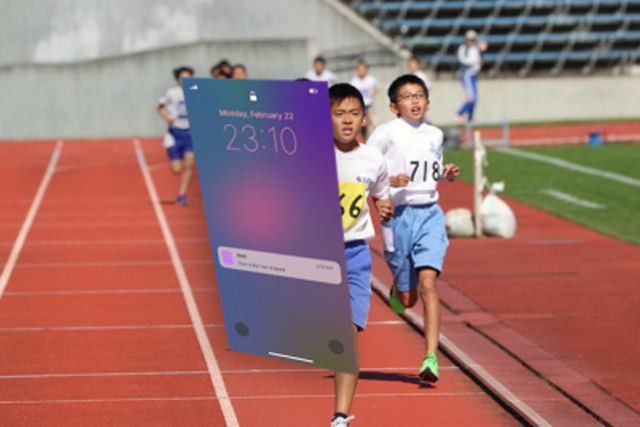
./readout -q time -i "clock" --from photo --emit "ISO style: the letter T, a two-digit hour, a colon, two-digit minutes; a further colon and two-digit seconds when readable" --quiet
T23:10
